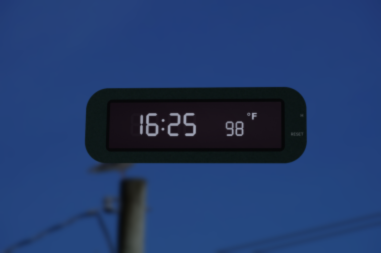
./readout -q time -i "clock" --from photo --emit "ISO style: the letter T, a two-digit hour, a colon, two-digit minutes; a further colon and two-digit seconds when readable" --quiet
T16:25
